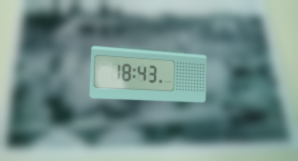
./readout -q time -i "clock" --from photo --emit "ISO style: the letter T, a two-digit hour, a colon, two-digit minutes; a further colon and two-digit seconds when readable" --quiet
T18:43
